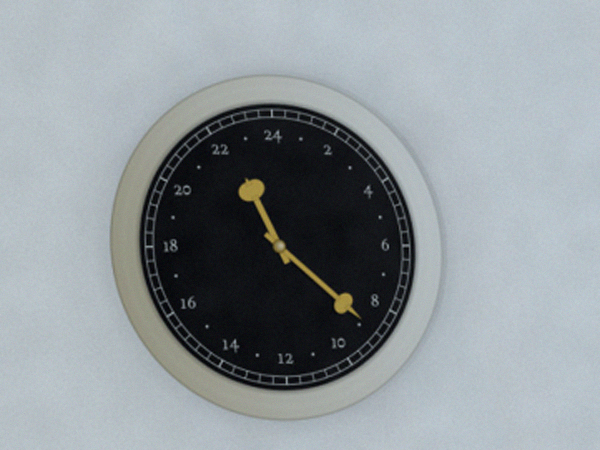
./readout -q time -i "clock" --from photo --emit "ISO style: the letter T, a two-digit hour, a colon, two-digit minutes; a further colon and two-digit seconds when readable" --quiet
T22:22
